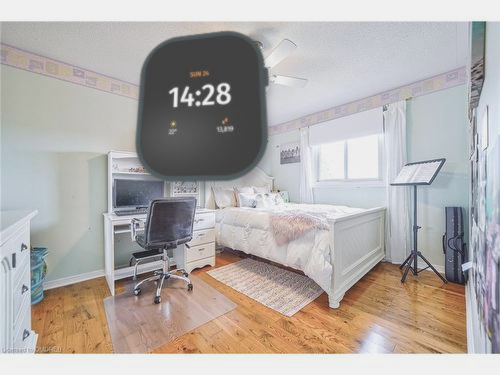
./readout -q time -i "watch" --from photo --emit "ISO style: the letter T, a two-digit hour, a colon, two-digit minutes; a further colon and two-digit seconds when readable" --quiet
T14:28
